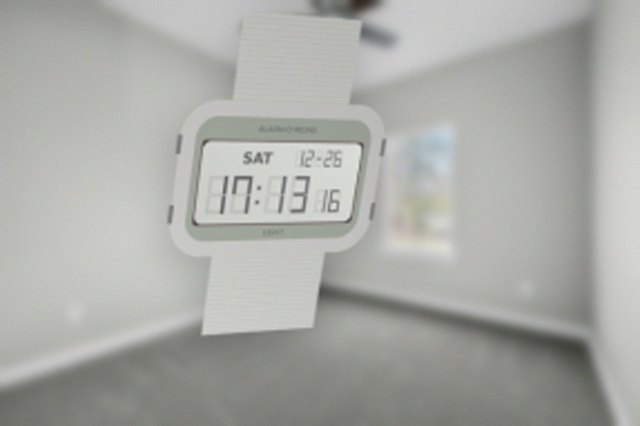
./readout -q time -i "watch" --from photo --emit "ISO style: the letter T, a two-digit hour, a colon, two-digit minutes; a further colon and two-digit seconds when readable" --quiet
T17:13:16
